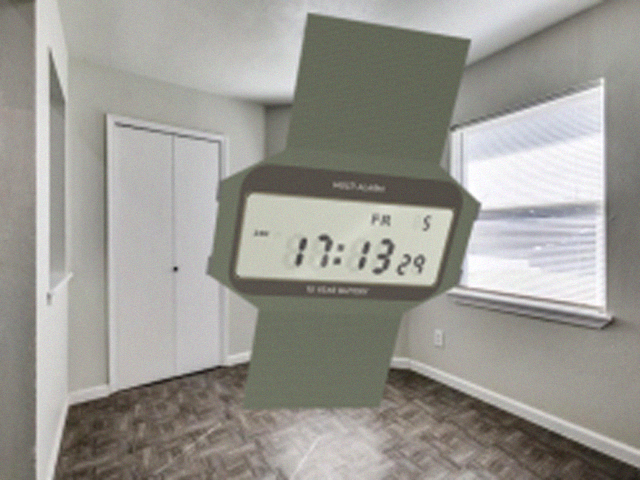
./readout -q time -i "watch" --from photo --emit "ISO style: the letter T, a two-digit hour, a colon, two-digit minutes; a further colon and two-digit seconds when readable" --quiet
T17:13:29
